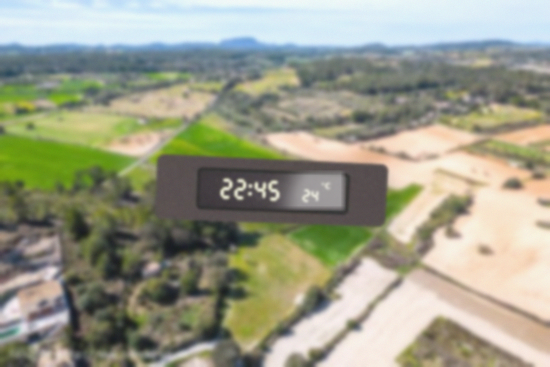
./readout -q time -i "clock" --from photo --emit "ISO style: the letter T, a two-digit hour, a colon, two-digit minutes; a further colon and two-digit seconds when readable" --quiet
T22:45
